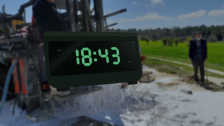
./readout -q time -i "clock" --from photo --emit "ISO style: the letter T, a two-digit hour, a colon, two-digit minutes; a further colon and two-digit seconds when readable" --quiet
T18:43
